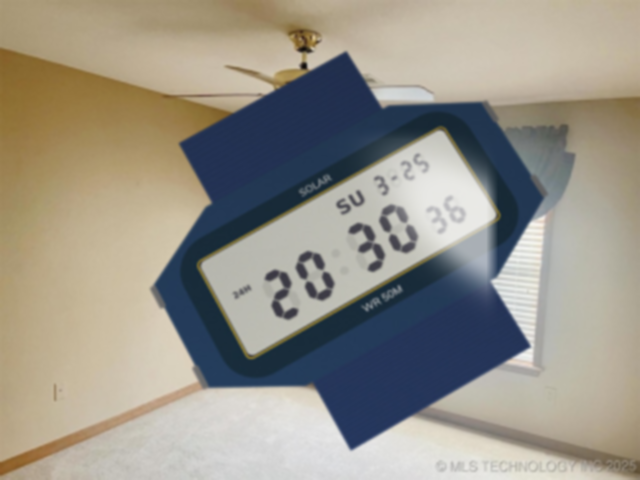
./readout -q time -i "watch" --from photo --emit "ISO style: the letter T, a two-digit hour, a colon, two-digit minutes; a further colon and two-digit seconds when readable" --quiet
T20:30:36
